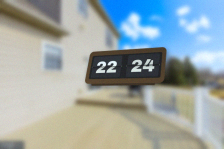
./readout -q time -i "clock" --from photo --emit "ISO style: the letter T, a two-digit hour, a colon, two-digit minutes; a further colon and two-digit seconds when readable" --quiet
T22:24
